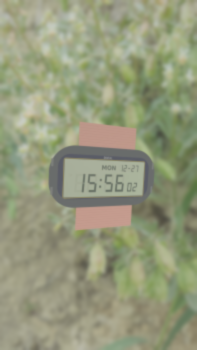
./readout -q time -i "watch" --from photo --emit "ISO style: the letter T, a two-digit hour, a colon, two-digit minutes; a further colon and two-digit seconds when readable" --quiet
T15:56
